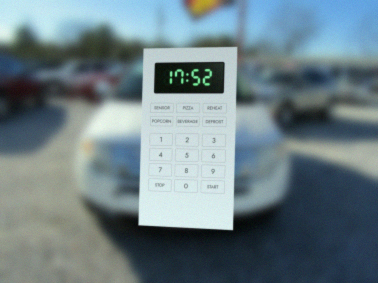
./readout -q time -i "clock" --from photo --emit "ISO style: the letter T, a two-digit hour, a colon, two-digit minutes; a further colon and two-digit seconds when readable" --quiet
T17:52
